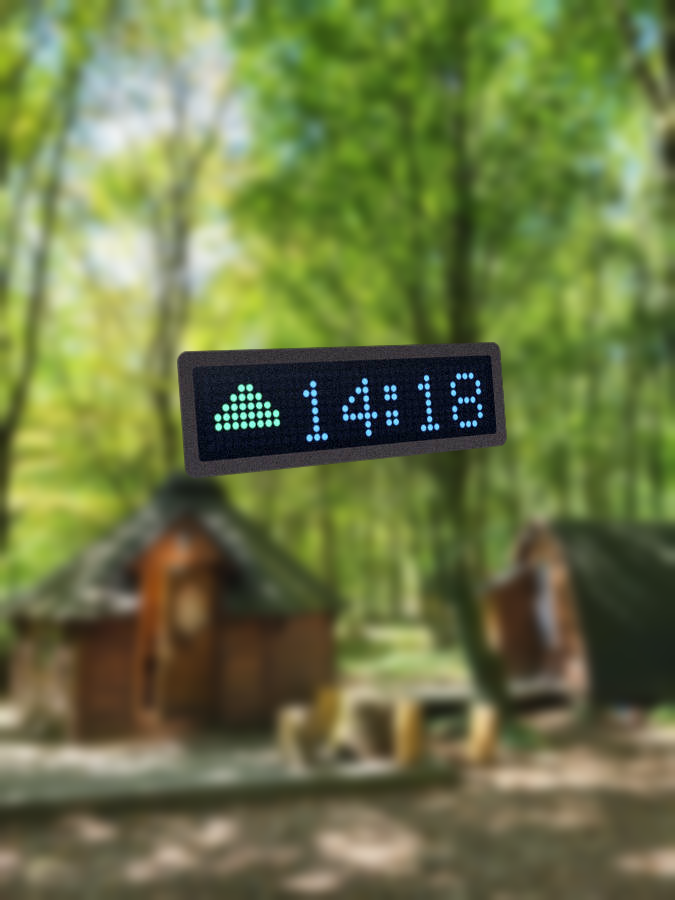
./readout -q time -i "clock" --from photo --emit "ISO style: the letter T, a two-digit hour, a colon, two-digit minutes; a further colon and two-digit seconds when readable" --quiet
T14:18
